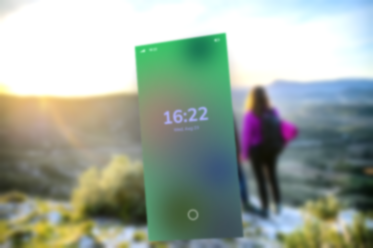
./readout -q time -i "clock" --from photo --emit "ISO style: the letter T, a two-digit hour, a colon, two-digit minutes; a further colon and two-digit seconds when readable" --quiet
T16:22
